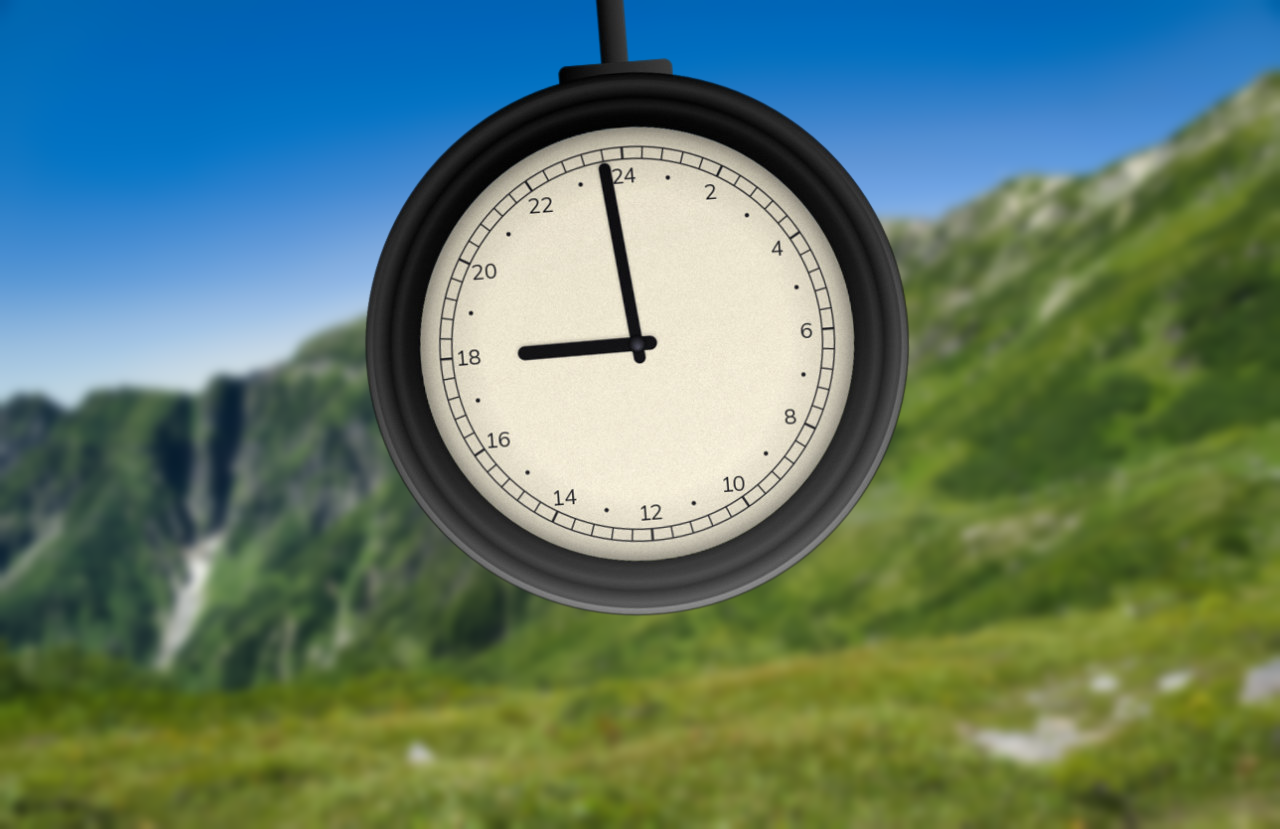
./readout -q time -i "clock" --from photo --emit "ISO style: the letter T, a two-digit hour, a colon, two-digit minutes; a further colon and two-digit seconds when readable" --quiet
T17:59
